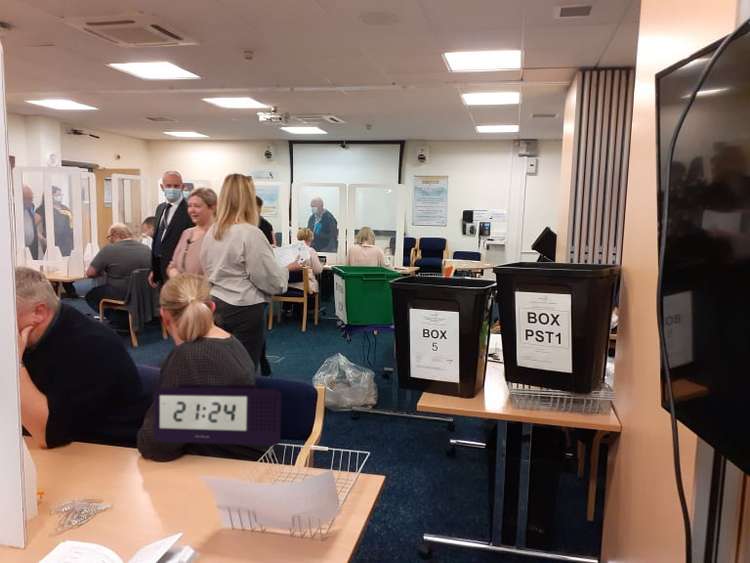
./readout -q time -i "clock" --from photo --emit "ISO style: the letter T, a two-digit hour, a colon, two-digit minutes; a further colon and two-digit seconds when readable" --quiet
T21:24
